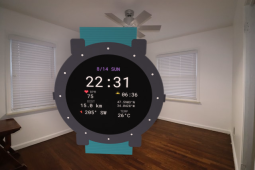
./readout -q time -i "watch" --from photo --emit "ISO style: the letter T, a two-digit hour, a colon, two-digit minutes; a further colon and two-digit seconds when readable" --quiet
T22:31
